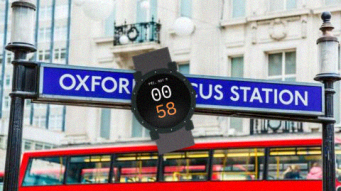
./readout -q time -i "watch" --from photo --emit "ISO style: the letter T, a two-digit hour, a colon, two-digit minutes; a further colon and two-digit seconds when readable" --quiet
T00:58
